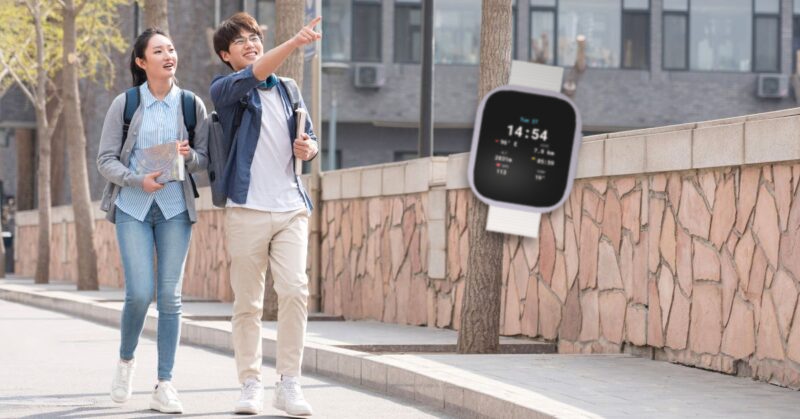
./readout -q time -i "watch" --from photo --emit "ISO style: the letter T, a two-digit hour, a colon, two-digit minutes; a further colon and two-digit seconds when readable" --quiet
T14:54
